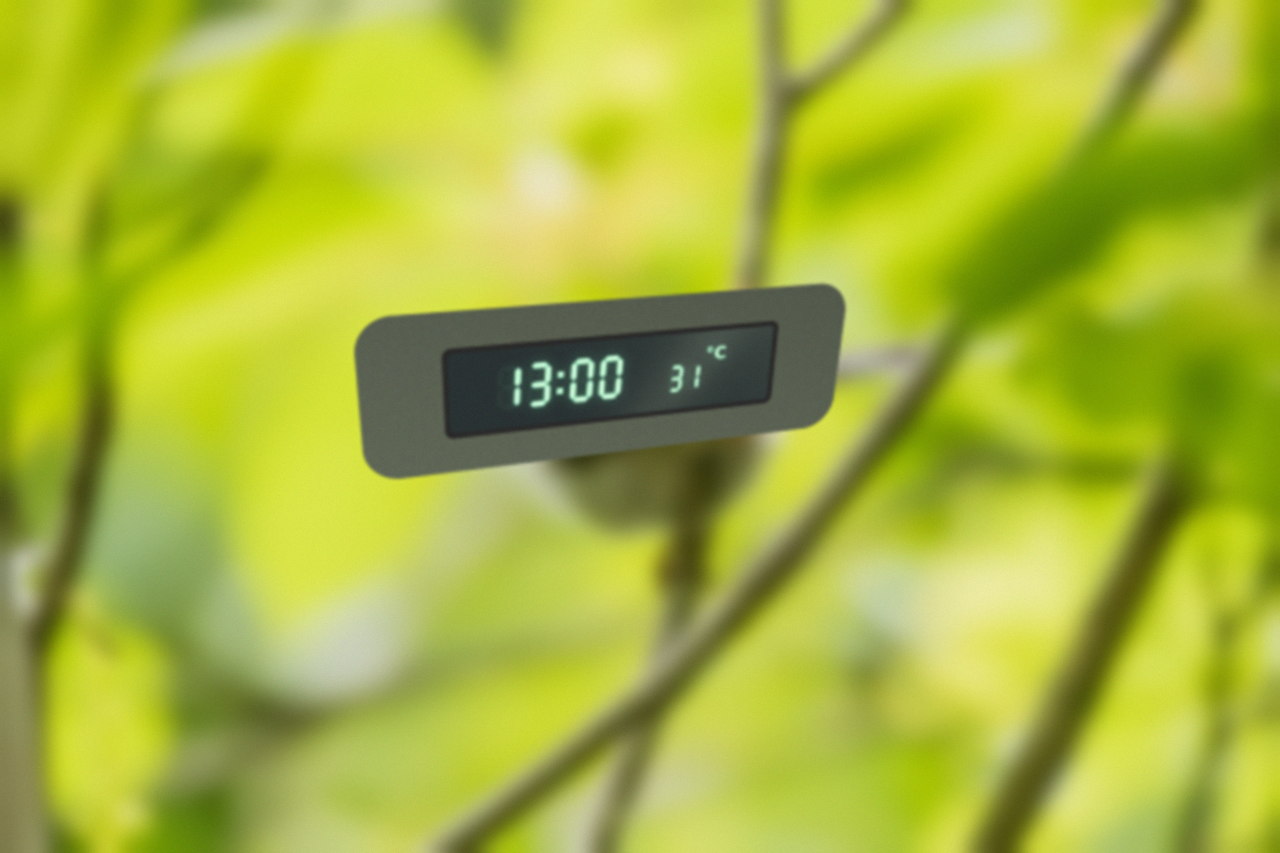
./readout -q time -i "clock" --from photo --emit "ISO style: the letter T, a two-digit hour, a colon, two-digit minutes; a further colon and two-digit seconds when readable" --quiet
T13:00
